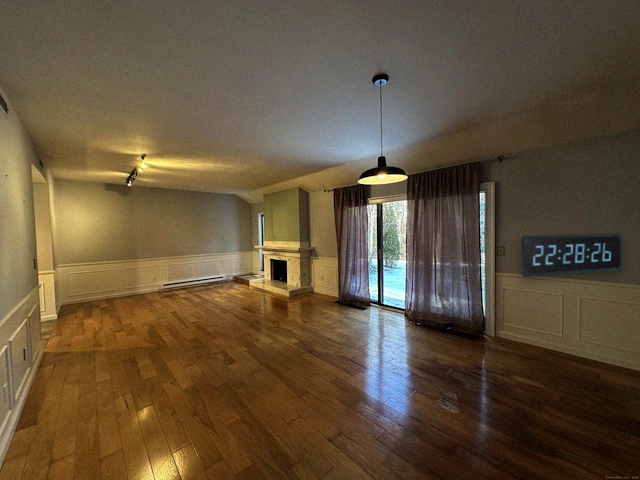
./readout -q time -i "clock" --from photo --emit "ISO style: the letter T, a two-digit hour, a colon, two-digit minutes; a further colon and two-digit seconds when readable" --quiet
T22:28:26
